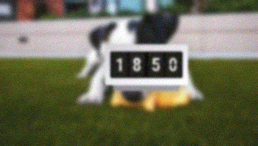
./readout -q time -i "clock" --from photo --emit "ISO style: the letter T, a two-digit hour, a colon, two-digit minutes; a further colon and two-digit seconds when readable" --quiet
T18:50
